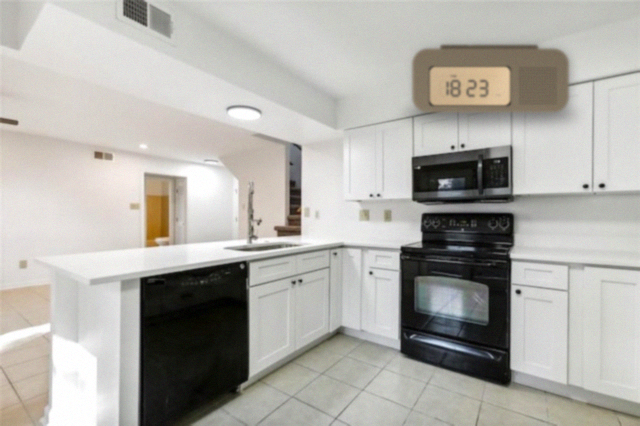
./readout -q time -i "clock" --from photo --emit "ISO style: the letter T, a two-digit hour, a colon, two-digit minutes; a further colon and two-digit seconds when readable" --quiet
T18:23
